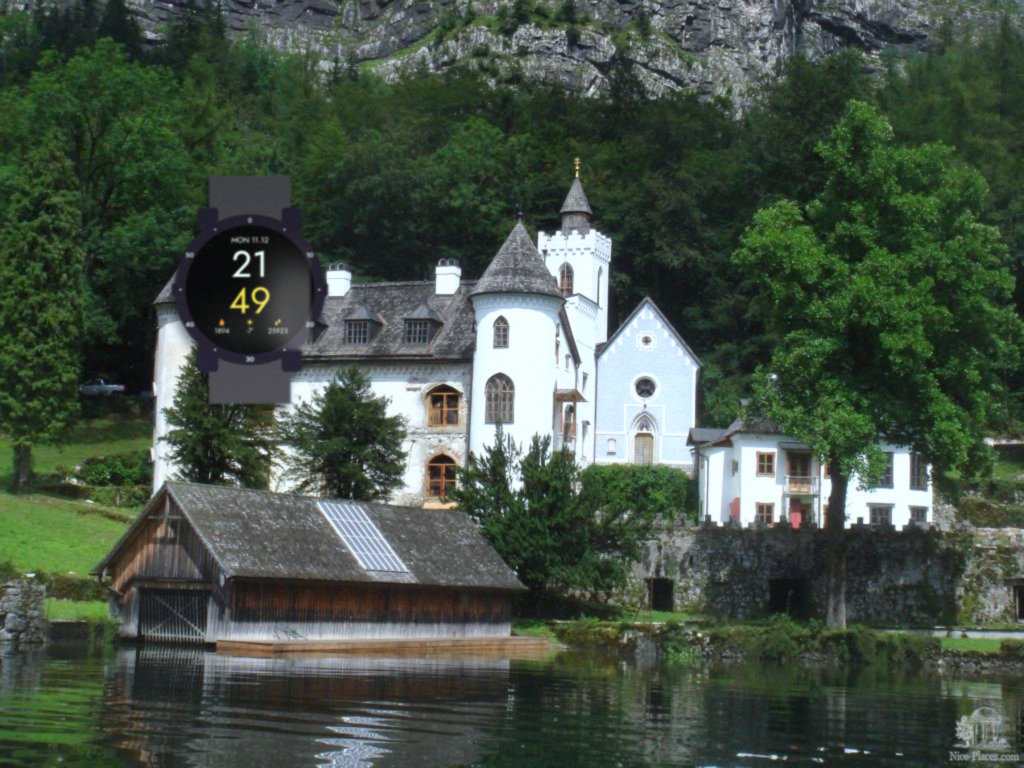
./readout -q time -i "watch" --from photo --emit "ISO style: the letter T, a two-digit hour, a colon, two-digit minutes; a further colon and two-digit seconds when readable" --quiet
T21:49
